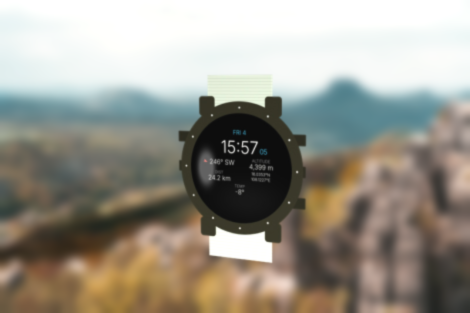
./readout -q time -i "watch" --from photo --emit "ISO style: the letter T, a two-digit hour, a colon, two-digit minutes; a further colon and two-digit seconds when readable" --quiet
T15:57
